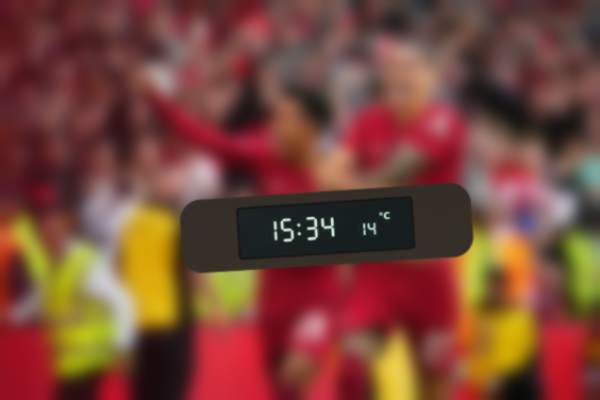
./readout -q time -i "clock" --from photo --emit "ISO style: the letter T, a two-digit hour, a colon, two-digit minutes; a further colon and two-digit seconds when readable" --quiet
T15:34
